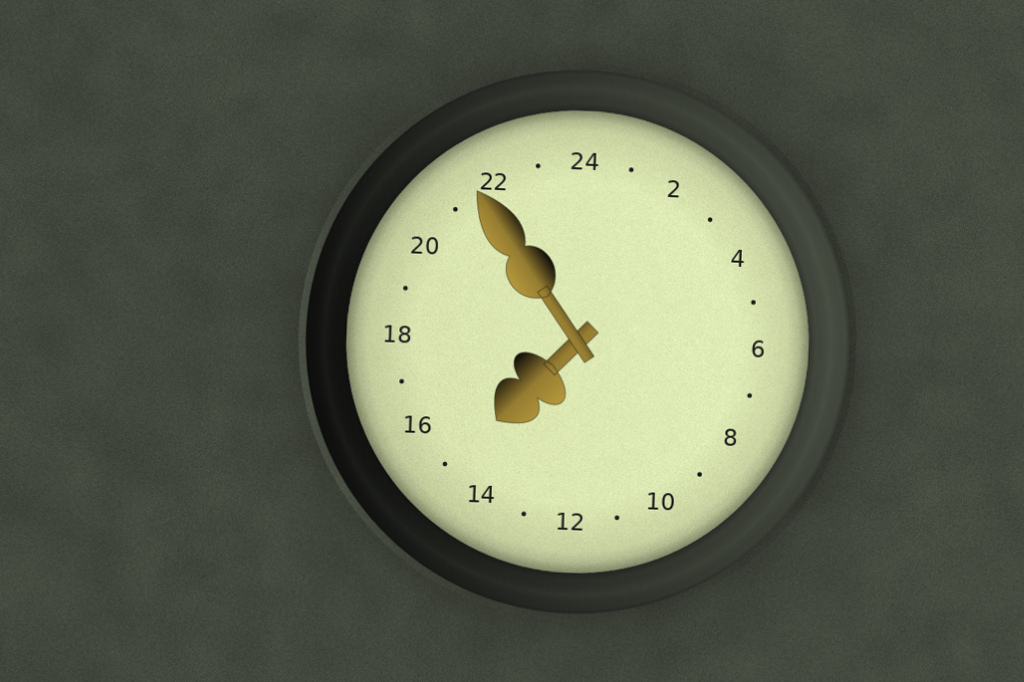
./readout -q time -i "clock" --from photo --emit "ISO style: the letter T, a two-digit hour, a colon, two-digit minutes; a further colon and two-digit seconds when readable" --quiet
T14:54
